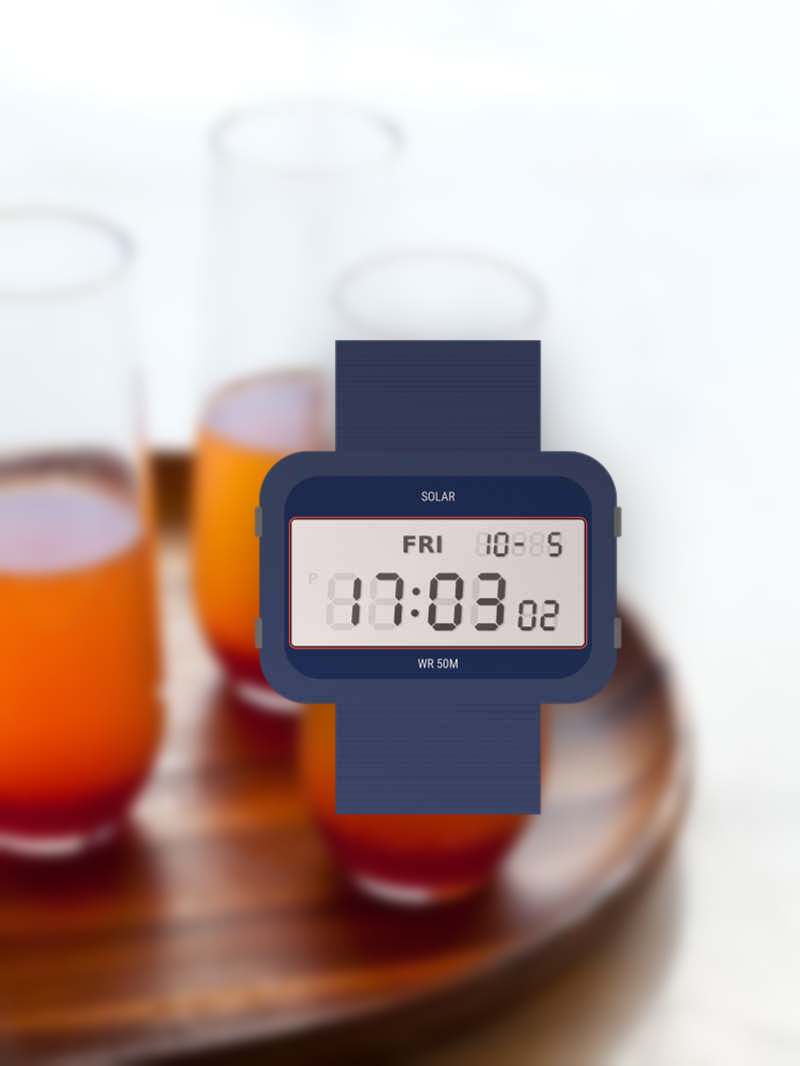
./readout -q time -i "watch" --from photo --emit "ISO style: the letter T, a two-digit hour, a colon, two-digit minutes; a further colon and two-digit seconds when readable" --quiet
T17:03:02
